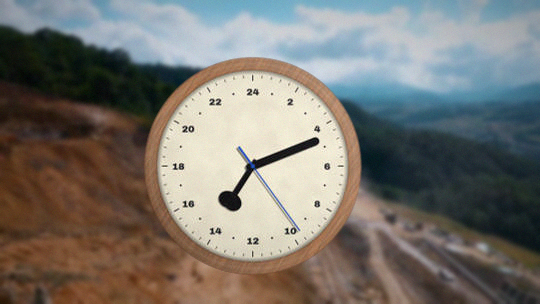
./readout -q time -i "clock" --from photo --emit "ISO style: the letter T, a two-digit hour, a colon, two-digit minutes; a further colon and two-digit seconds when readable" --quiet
T14:11:24
